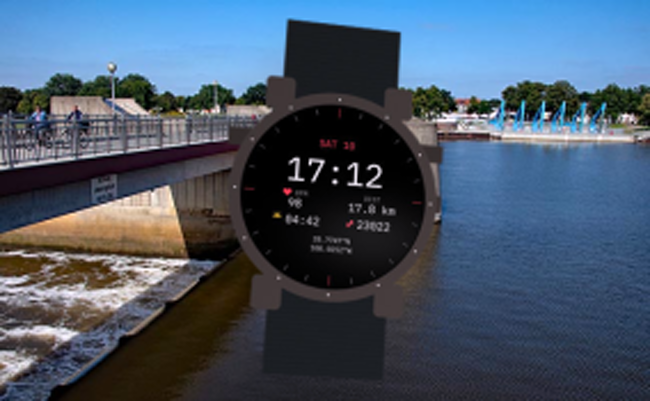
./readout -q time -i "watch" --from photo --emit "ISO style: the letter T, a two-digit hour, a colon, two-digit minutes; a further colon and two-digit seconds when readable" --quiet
T17:12
